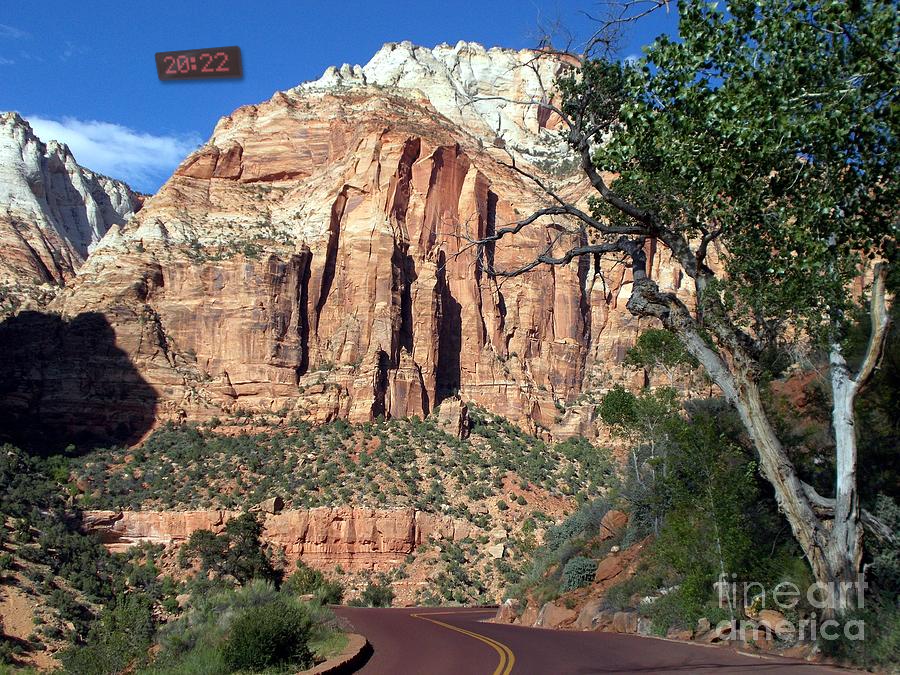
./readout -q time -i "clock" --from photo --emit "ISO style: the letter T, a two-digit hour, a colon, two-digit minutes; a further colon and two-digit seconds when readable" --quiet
T20:22
